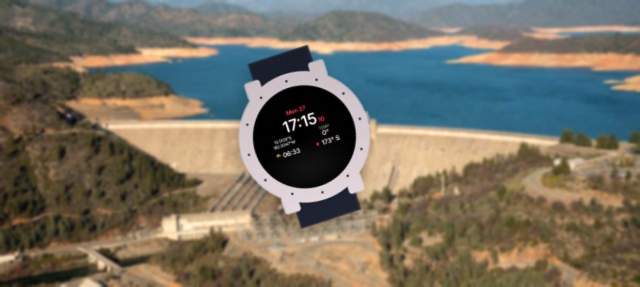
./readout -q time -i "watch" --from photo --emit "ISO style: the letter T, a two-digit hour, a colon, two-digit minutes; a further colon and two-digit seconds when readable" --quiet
T17:15
